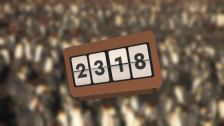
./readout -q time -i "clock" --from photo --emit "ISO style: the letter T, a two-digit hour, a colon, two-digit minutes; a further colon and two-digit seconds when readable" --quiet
T23:18
